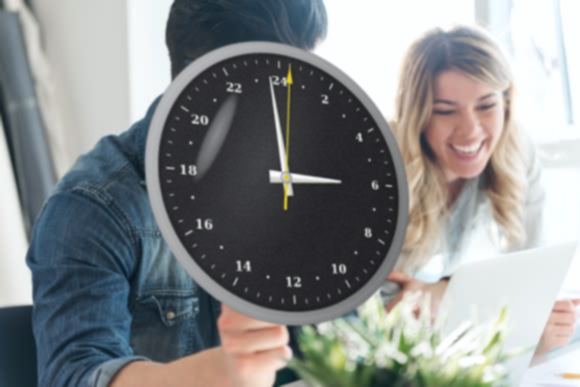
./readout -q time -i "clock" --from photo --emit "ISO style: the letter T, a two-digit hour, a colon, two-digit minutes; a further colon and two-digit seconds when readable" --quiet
T05:59:01
